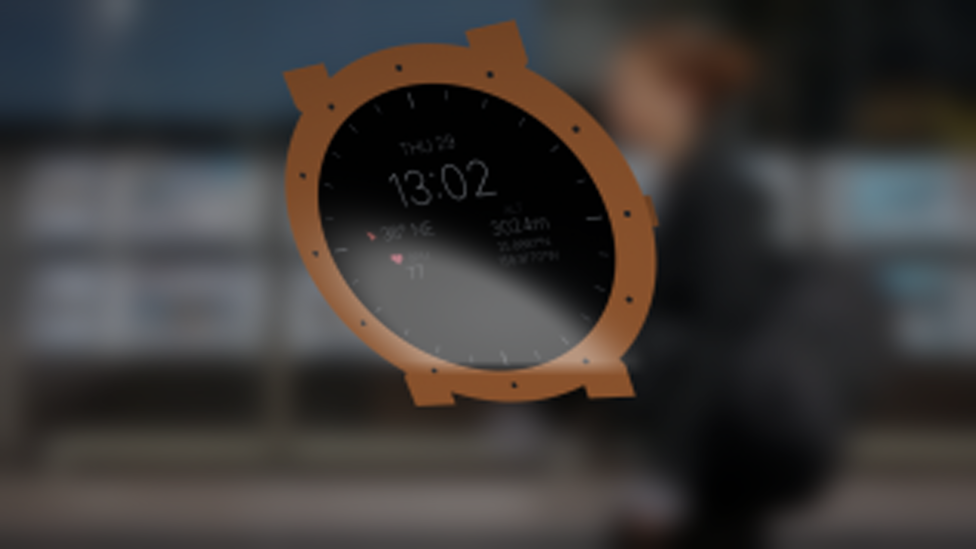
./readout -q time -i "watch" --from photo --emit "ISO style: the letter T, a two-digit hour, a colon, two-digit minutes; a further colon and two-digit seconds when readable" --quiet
T13:02
